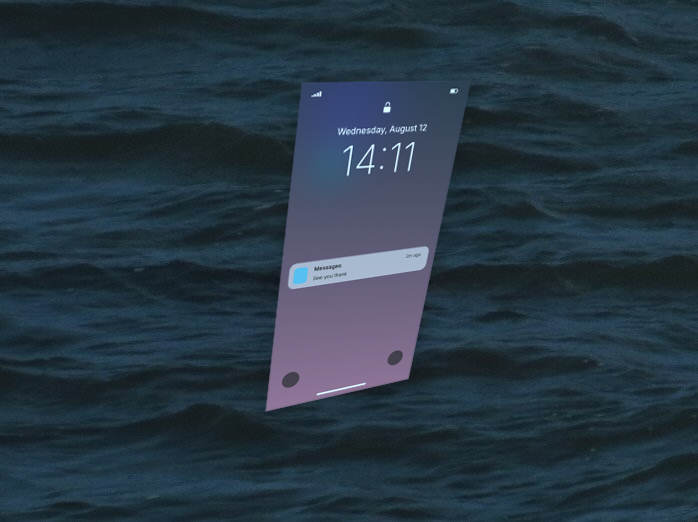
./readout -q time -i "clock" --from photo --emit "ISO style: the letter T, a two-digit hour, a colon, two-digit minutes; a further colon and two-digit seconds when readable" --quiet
T14:11
